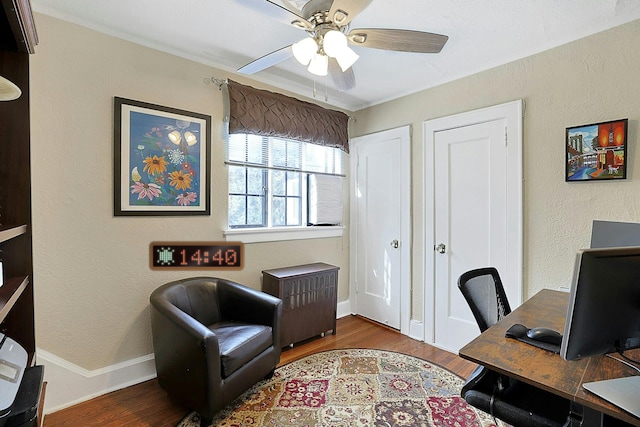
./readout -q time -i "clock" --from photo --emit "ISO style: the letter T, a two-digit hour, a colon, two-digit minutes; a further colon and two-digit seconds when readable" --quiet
T14:40
